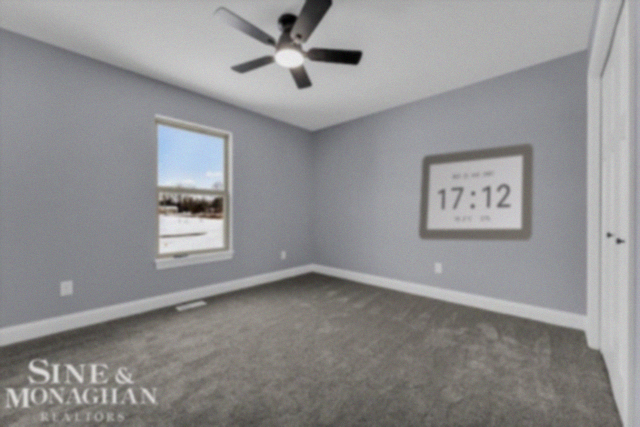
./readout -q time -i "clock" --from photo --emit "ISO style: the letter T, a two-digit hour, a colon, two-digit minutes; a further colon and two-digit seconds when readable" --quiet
T17:12
